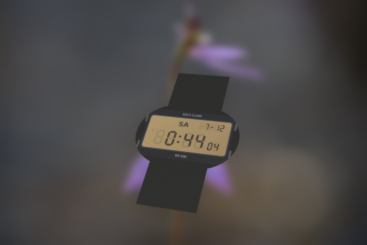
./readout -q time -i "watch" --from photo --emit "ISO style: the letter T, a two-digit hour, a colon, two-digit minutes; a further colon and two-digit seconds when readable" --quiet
T00:44
